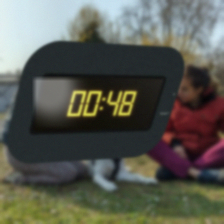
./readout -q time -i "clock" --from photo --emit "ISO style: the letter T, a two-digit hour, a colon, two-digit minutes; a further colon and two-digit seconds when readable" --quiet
T00:48
